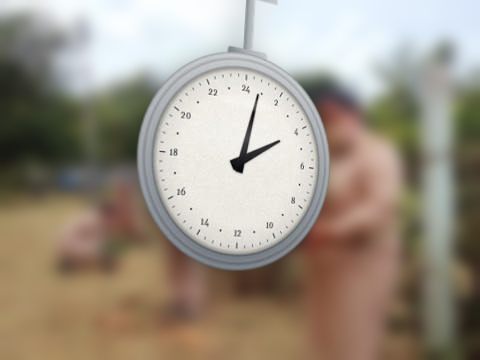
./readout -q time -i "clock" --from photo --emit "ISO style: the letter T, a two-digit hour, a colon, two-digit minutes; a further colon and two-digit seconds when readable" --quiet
T04:02
